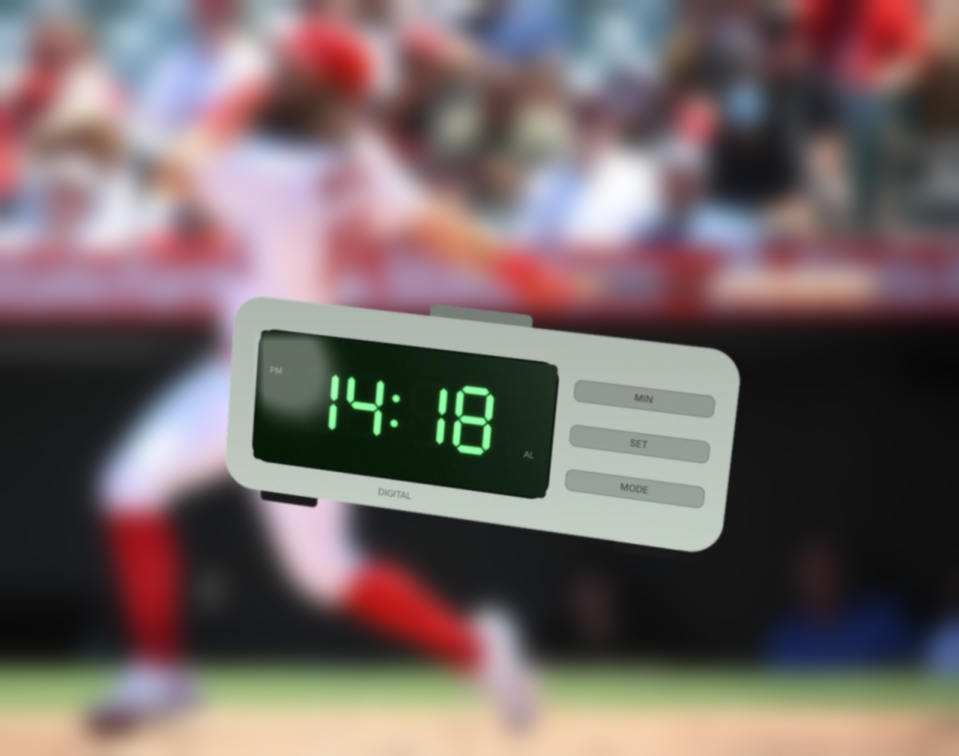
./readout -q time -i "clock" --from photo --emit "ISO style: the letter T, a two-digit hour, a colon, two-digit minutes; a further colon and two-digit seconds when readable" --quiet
T14:18
